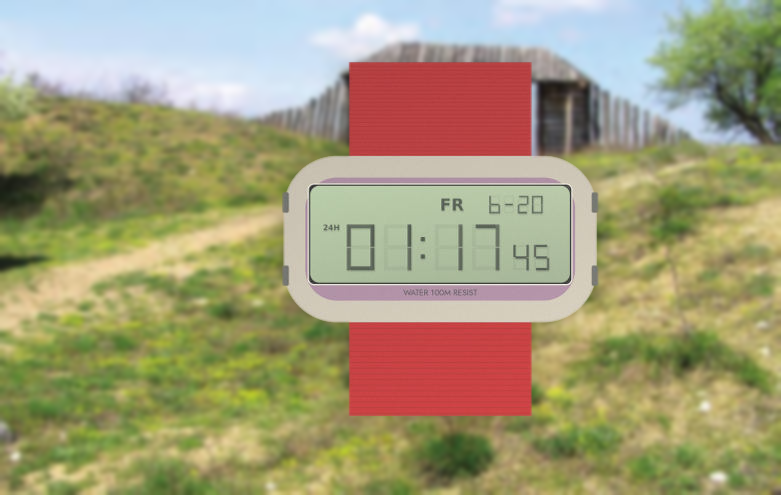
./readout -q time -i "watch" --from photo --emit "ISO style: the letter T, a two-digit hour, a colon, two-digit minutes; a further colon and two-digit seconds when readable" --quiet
T01:17:45
